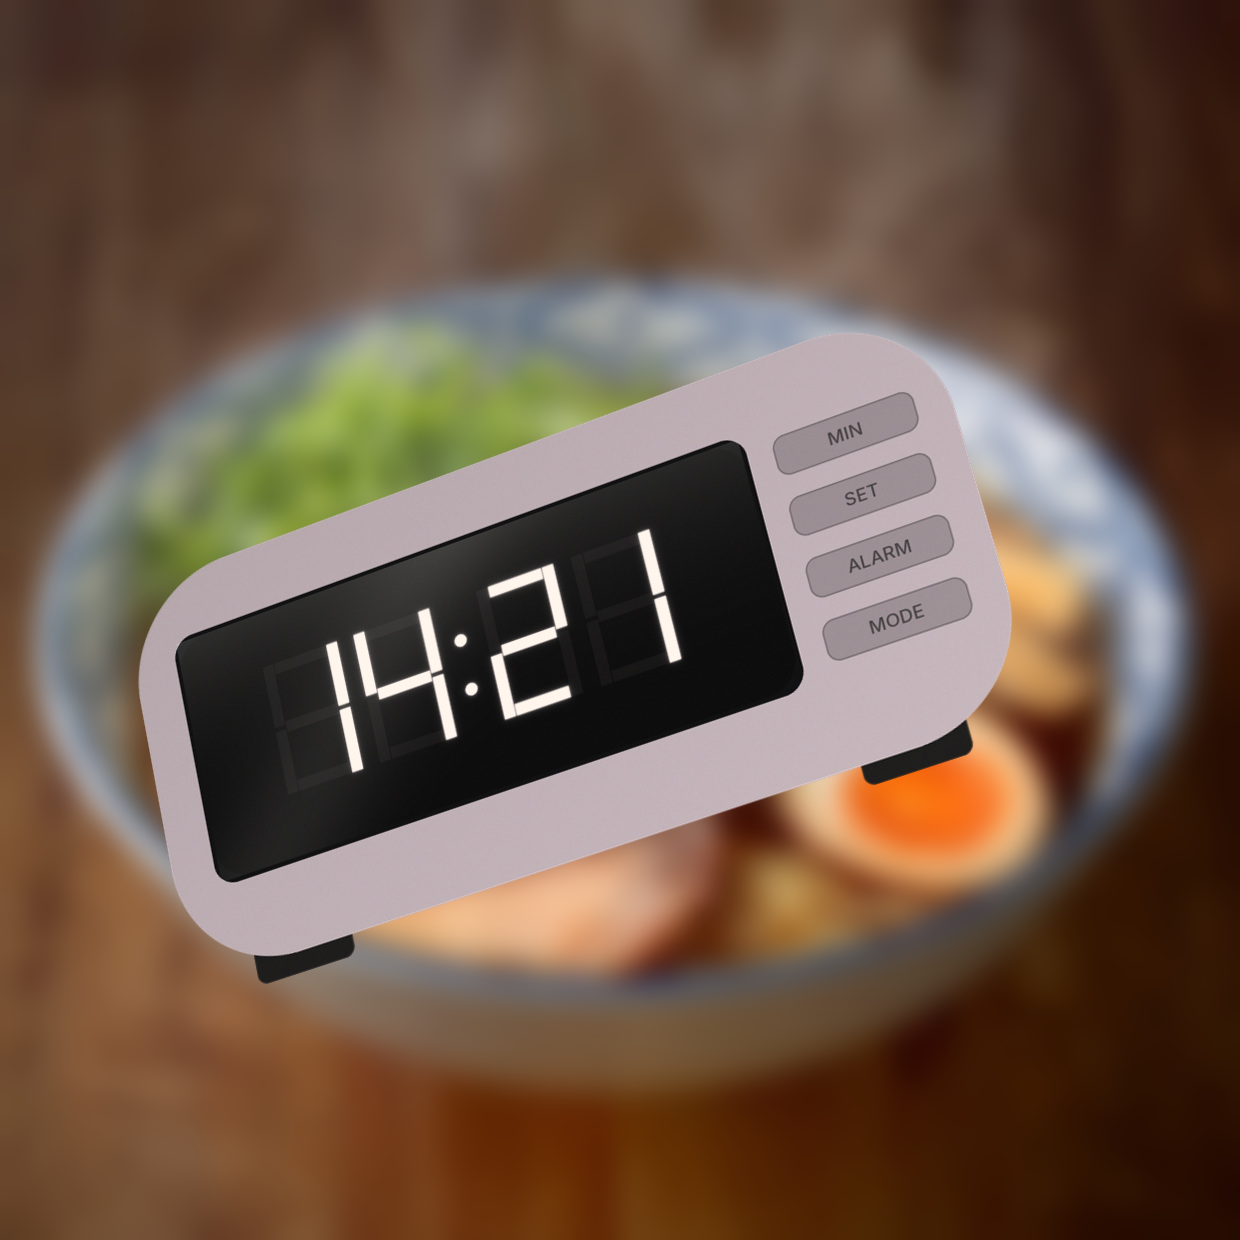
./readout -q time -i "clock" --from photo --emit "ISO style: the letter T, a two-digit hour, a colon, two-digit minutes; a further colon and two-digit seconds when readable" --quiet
T14:21
